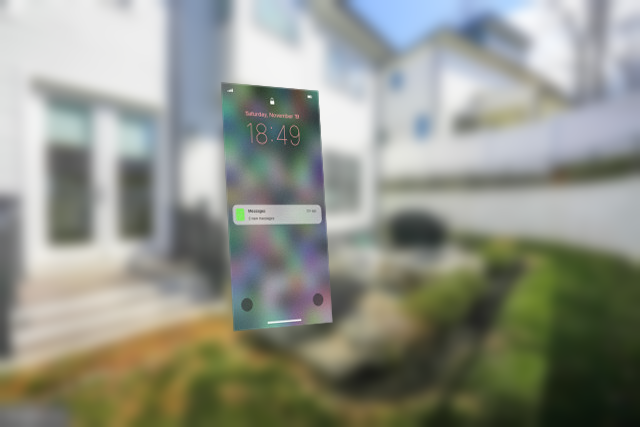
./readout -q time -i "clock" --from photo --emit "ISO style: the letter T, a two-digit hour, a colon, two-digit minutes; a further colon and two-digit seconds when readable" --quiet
T18:49
